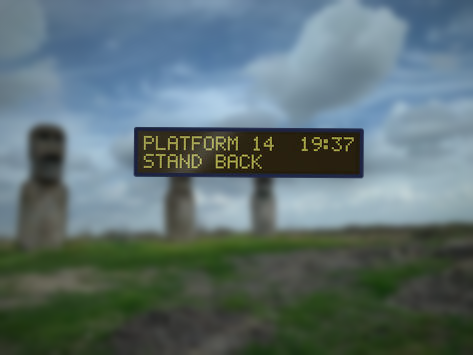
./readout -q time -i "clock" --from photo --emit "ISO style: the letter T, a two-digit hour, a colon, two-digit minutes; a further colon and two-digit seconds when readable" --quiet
T19:37
